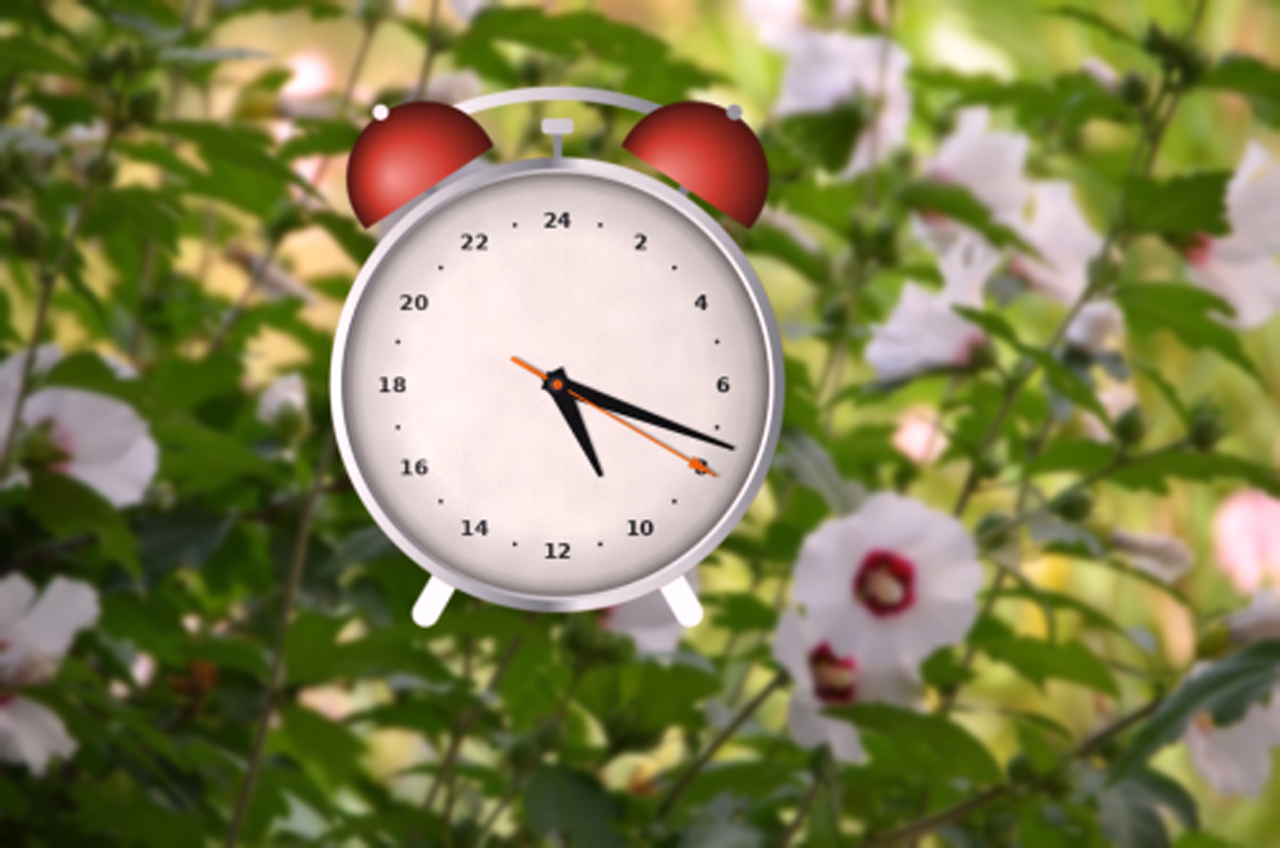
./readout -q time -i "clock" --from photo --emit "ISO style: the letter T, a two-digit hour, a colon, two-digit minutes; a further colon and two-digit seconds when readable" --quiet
T10:18:20
